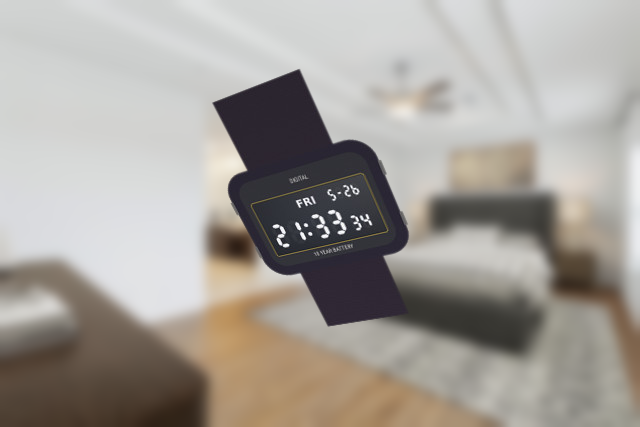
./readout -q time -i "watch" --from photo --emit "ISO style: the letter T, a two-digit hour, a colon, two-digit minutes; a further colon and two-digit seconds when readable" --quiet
T21:33:34
